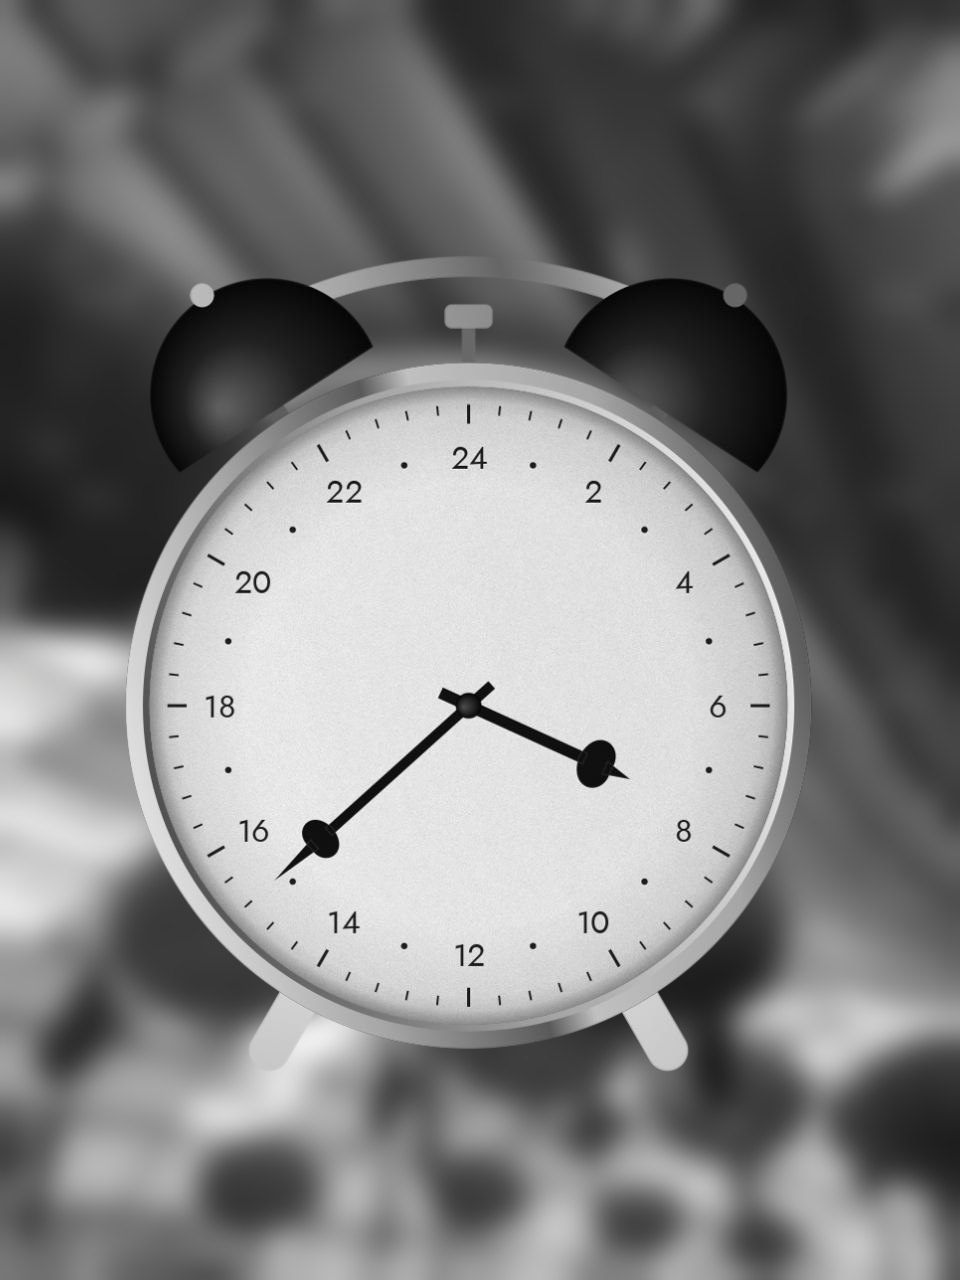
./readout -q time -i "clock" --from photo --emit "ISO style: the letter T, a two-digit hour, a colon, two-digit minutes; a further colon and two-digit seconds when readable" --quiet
T07:38
